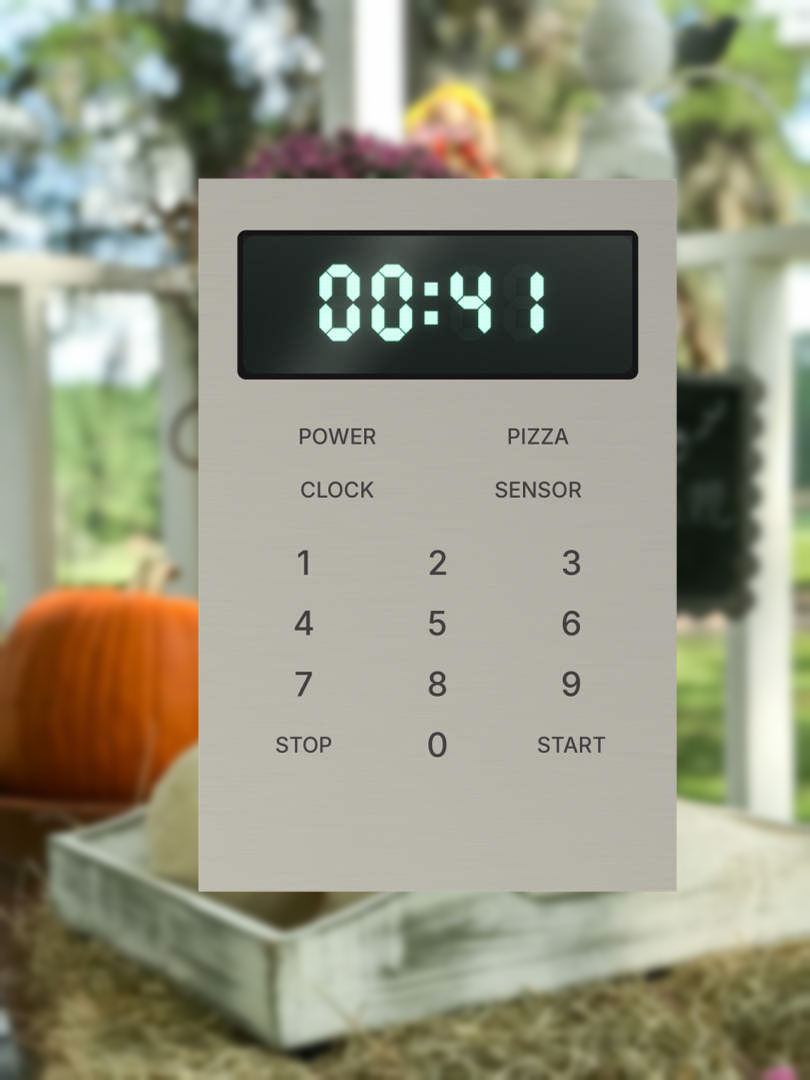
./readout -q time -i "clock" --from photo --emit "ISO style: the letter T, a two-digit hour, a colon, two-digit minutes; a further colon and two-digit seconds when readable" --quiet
T00:41
